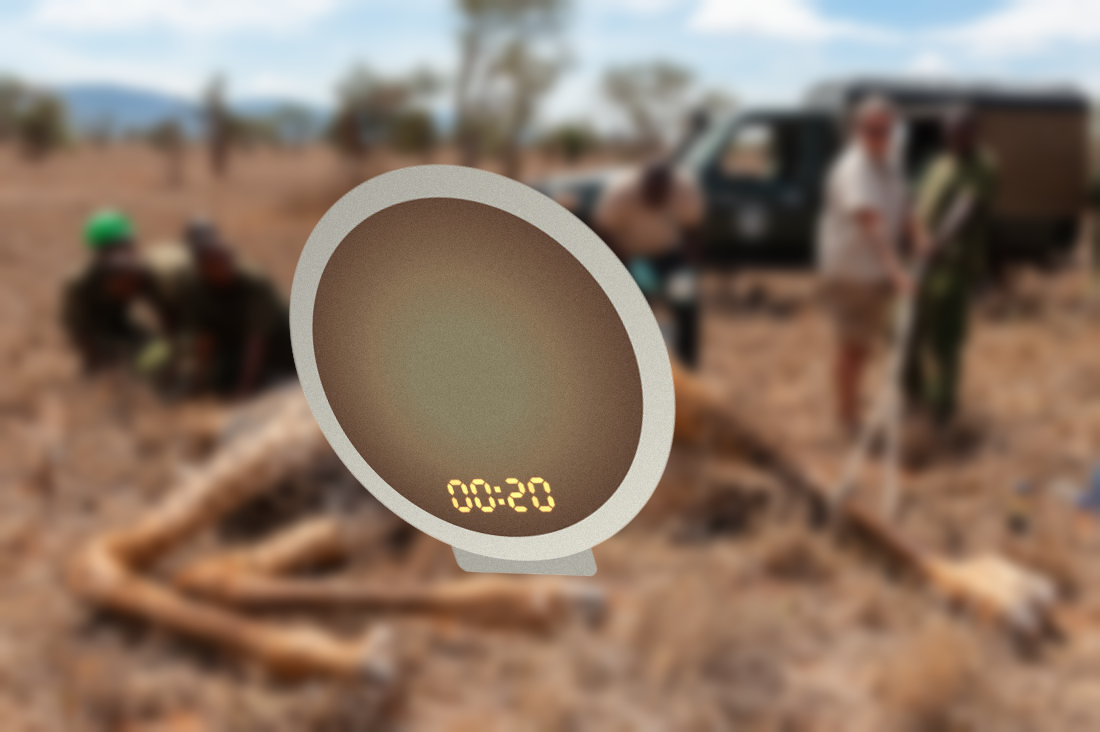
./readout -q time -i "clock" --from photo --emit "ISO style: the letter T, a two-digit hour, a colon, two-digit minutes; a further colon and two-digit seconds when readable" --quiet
T00:20
